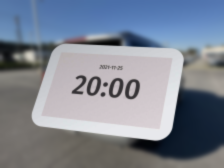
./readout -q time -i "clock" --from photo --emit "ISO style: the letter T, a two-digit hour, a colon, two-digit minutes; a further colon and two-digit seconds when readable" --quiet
T20:00
